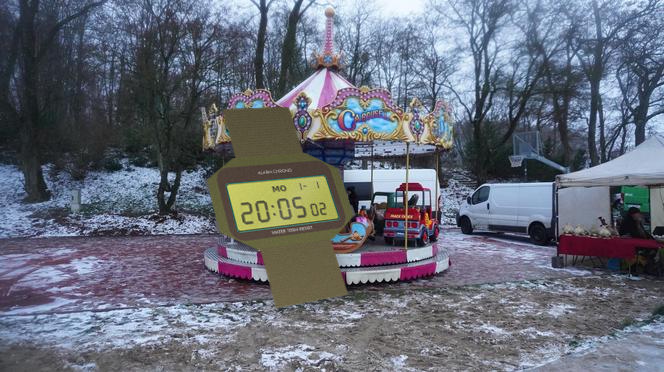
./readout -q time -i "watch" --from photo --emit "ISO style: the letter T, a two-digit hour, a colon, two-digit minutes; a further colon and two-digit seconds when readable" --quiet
T20:05:02
